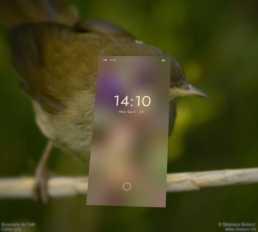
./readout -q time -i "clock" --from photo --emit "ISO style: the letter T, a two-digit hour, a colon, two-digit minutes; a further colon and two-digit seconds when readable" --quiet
T14:10
